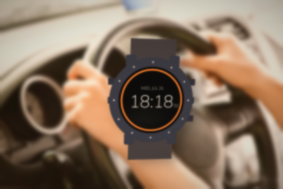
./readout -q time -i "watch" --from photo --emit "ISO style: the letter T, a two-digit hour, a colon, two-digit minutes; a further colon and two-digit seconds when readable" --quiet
T18:18
